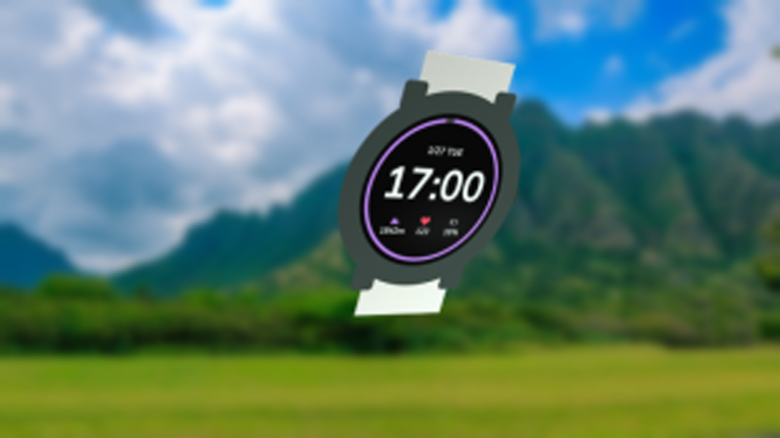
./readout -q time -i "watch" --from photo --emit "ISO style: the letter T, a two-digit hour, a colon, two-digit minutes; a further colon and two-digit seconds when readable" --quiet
T17:00
